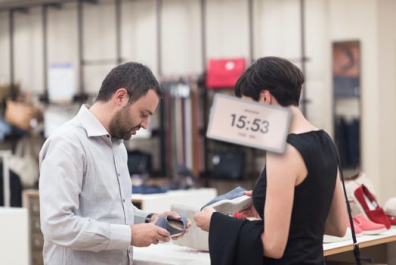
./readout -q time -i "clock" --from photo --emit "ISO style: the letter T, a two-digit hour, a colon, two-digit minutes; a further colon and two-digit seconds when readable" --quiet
T15:53
